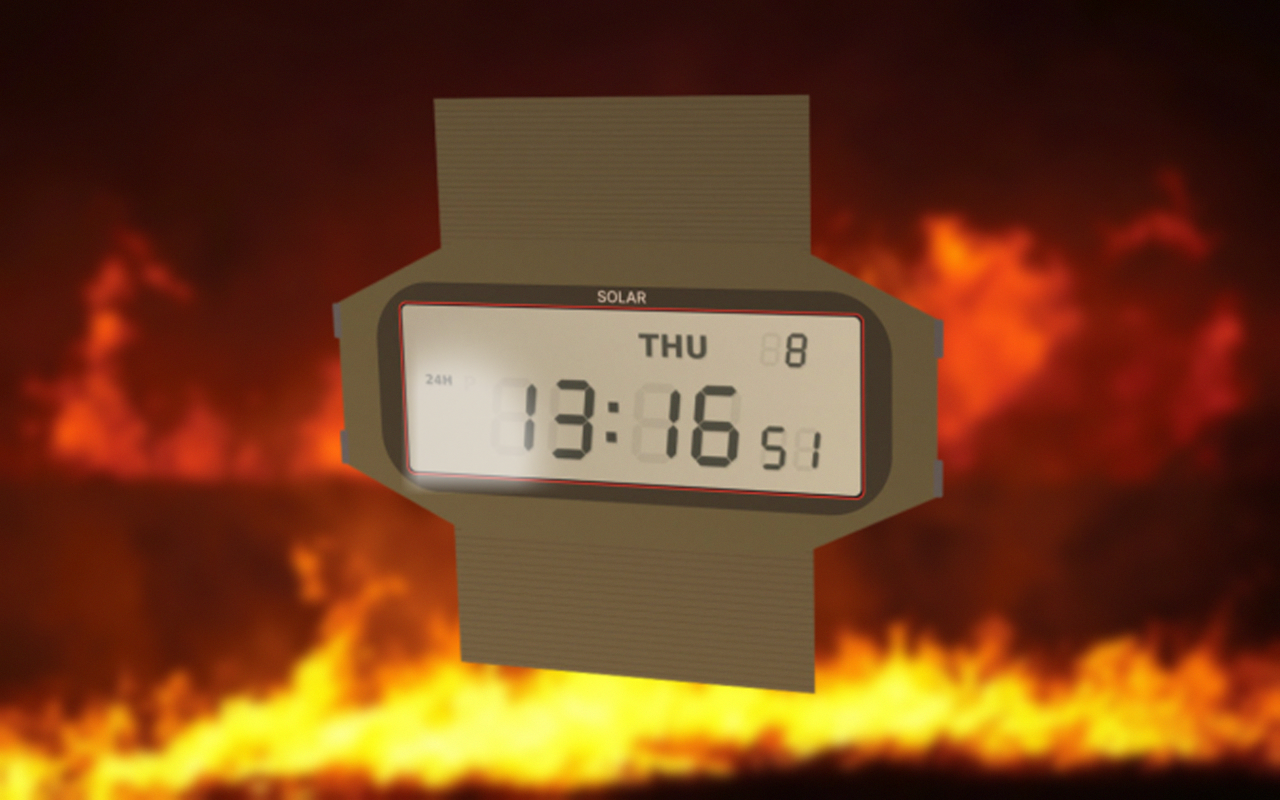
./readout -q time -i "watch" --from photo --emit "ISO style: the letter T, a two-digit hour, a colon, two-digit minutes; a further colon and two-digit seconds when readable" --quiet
T13:16:51
